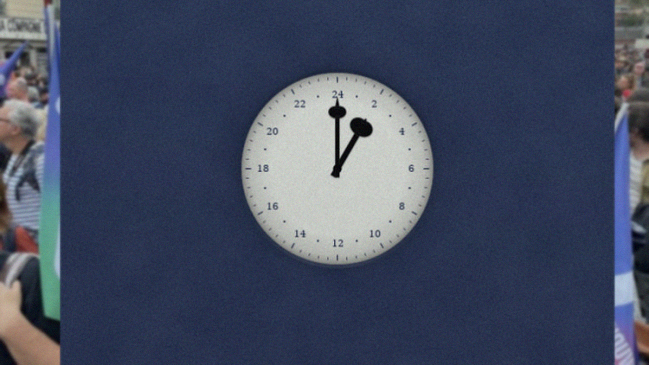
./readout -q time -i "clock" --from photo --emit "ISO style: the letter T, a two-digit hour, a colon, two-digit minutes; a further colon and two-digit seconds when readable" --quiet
T02:00
